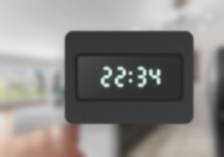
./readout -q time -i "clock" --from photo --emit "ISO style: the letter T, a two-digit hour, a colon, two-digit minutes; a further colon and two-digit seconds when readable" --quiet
T22:34
